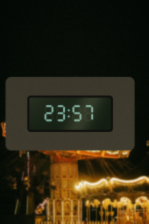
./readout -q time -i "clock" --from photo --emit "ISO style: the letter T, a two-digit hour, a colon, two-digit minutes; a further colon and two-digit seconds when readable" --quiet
T23:57
